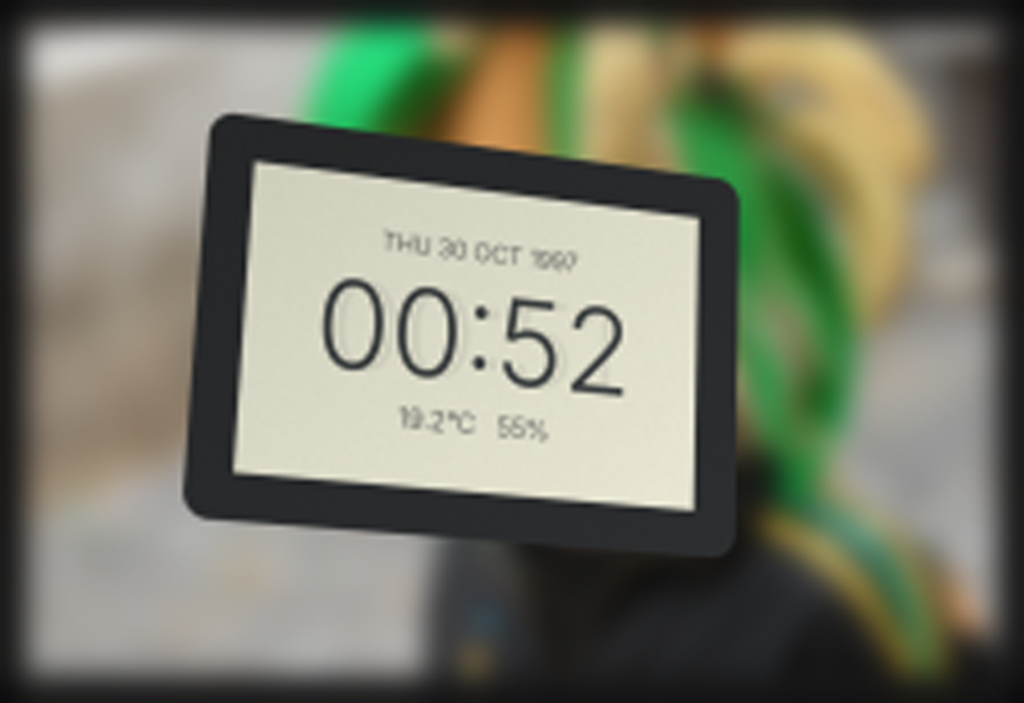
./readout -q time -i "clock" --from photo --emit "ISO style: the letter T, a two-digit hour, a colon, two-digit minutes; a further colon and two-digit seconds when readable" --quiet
T00:52
